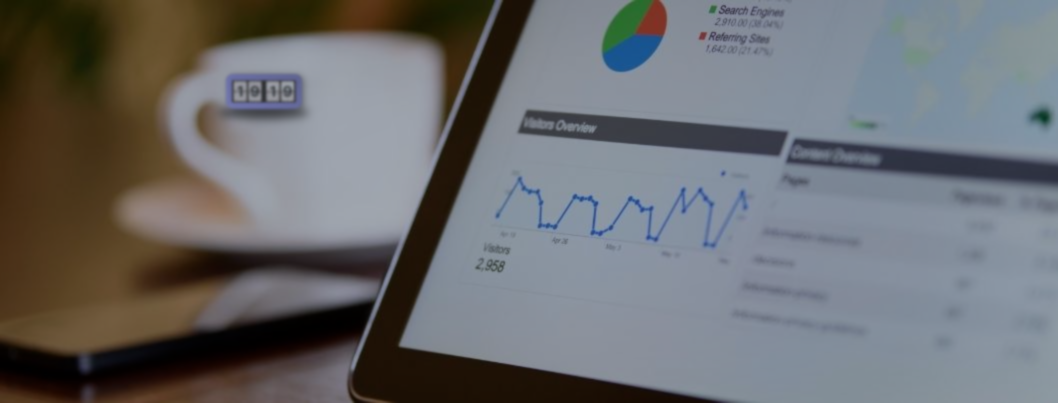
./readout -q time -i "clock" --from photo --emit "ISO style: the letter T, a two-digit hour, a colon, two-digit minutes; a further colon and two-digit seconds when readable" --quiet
T19:19
